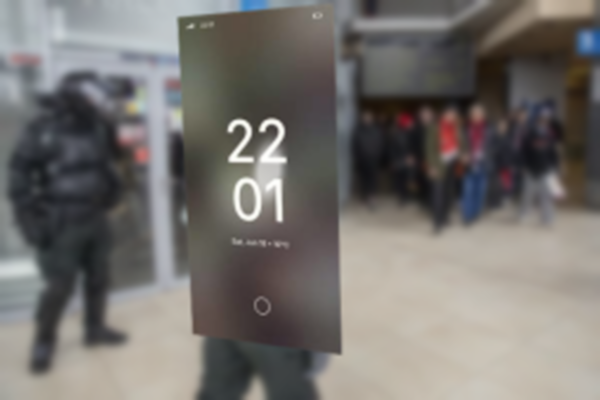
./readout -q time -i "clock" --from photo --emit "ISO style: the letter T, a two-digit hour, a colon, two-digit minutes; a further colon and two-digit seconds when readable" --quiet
T22:01
